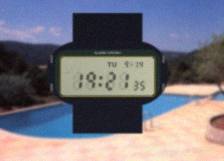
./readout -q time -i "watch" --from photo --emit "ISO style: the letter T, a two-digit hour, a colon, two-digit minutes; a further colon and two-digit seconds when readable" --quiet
T19:21:35
